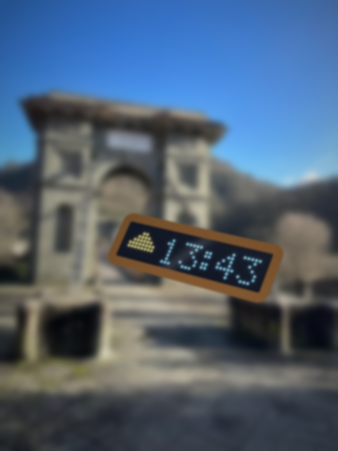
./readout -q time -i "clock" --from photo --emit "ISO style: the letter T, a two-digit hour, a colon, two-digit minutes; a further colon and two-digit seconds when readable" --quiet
T13:43
